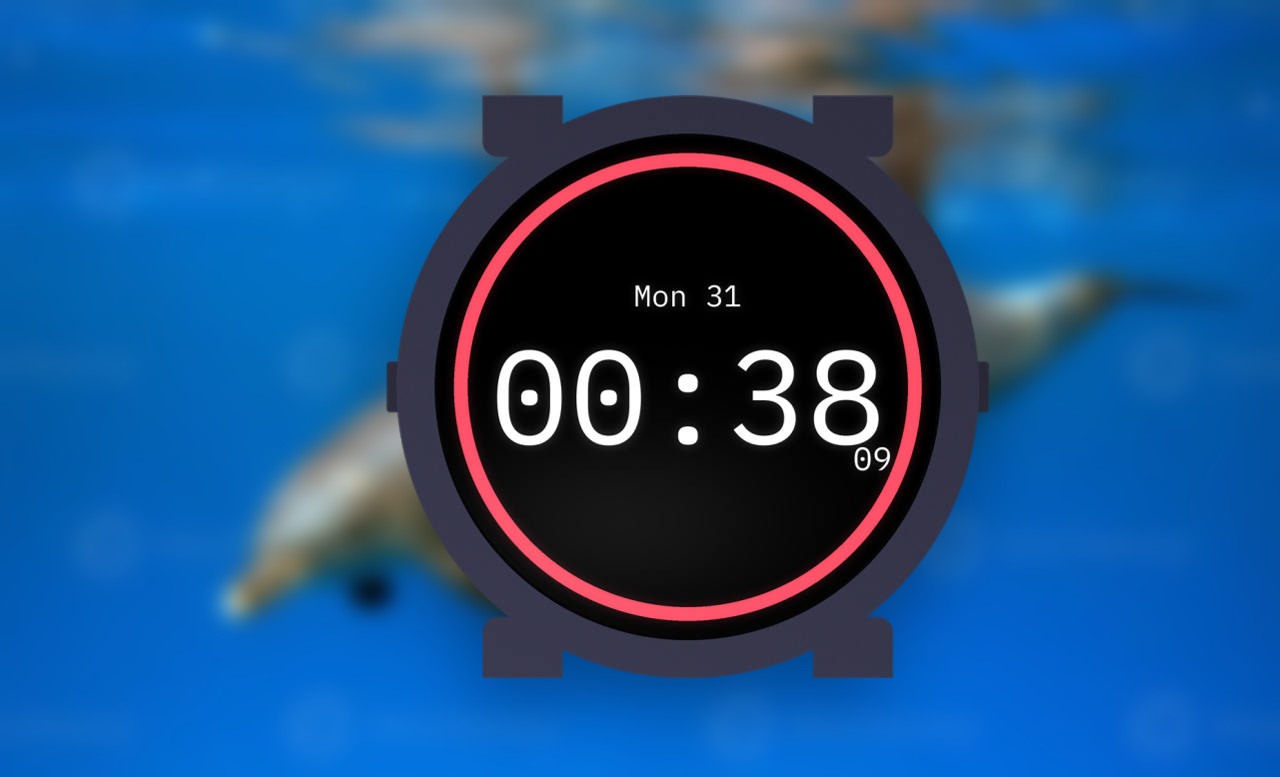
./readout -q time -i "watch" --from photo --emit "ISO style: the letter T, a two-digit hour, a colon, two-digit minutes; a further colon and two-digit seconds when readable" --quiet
T00:38:09
